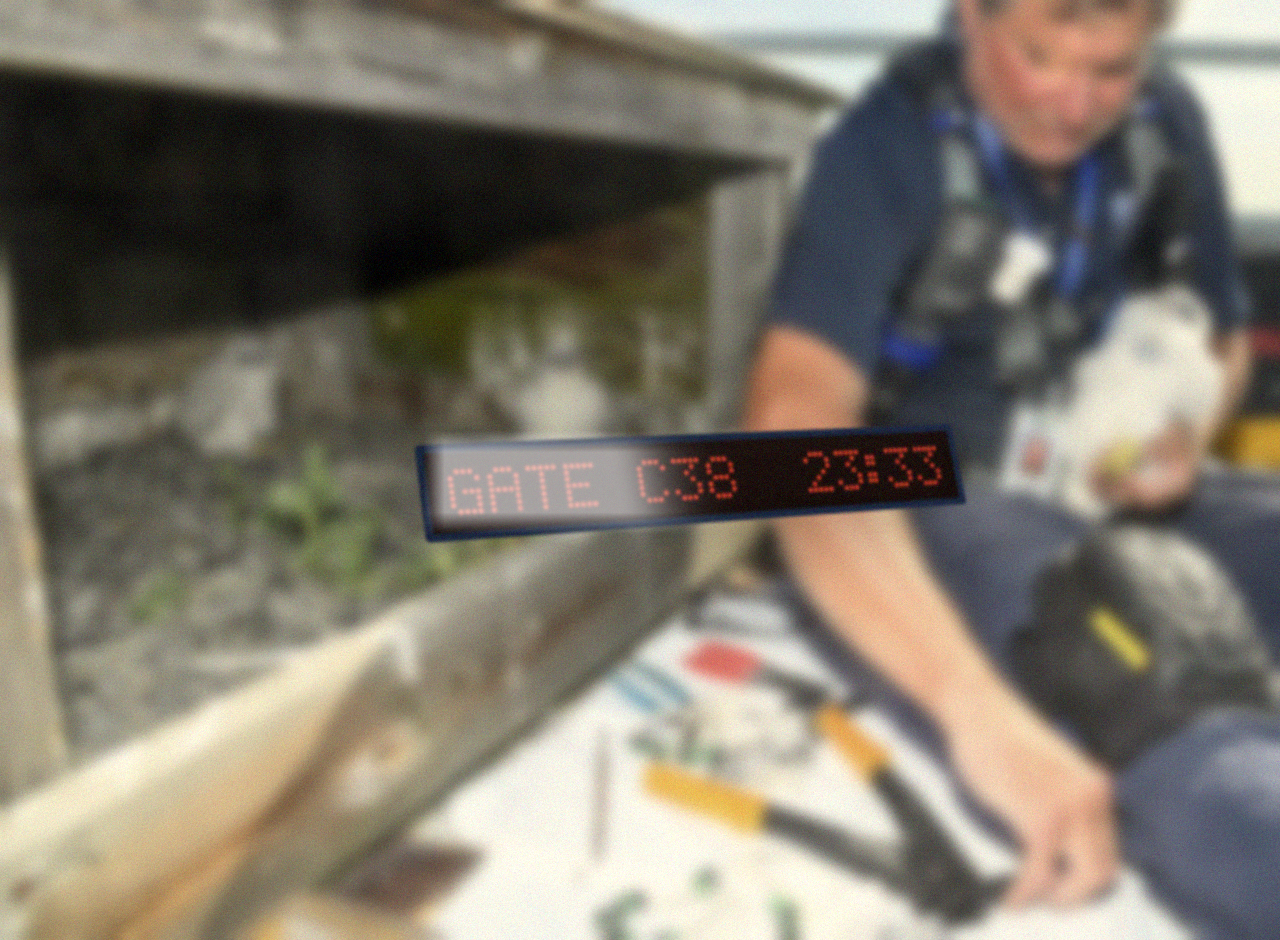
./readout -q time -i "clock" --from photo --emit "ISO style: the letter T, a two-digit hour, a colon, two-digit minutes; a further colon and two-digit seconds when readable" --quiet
T23:33
